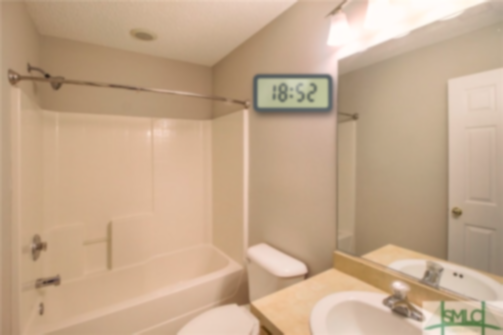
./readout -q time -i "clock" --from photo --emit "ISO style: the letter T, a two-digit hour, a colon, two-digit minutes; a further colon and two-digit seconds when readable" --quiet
T18:52
